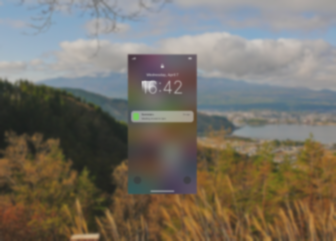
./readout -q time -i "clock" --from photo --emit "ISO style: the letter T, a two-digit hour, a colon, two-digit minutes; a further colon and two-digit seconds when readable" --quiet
T16:42
